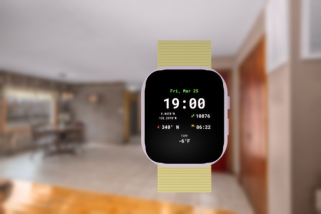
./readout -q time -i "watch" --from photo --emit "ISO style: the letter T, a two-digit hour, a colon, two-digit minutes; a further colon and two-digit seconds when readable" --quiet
T19:00
